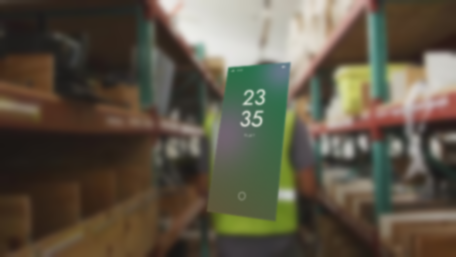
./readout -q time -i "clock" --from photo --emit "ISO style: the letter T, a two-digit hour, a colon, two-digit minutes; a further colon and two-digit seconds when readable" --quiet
T23:35
